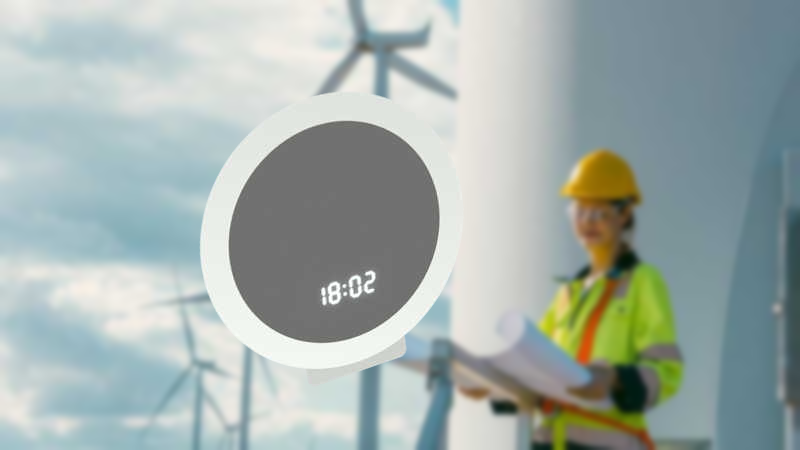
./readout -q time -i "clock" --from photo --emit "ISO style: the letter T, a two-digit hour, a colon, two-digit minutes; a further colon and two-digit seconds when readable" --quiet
T18:02
